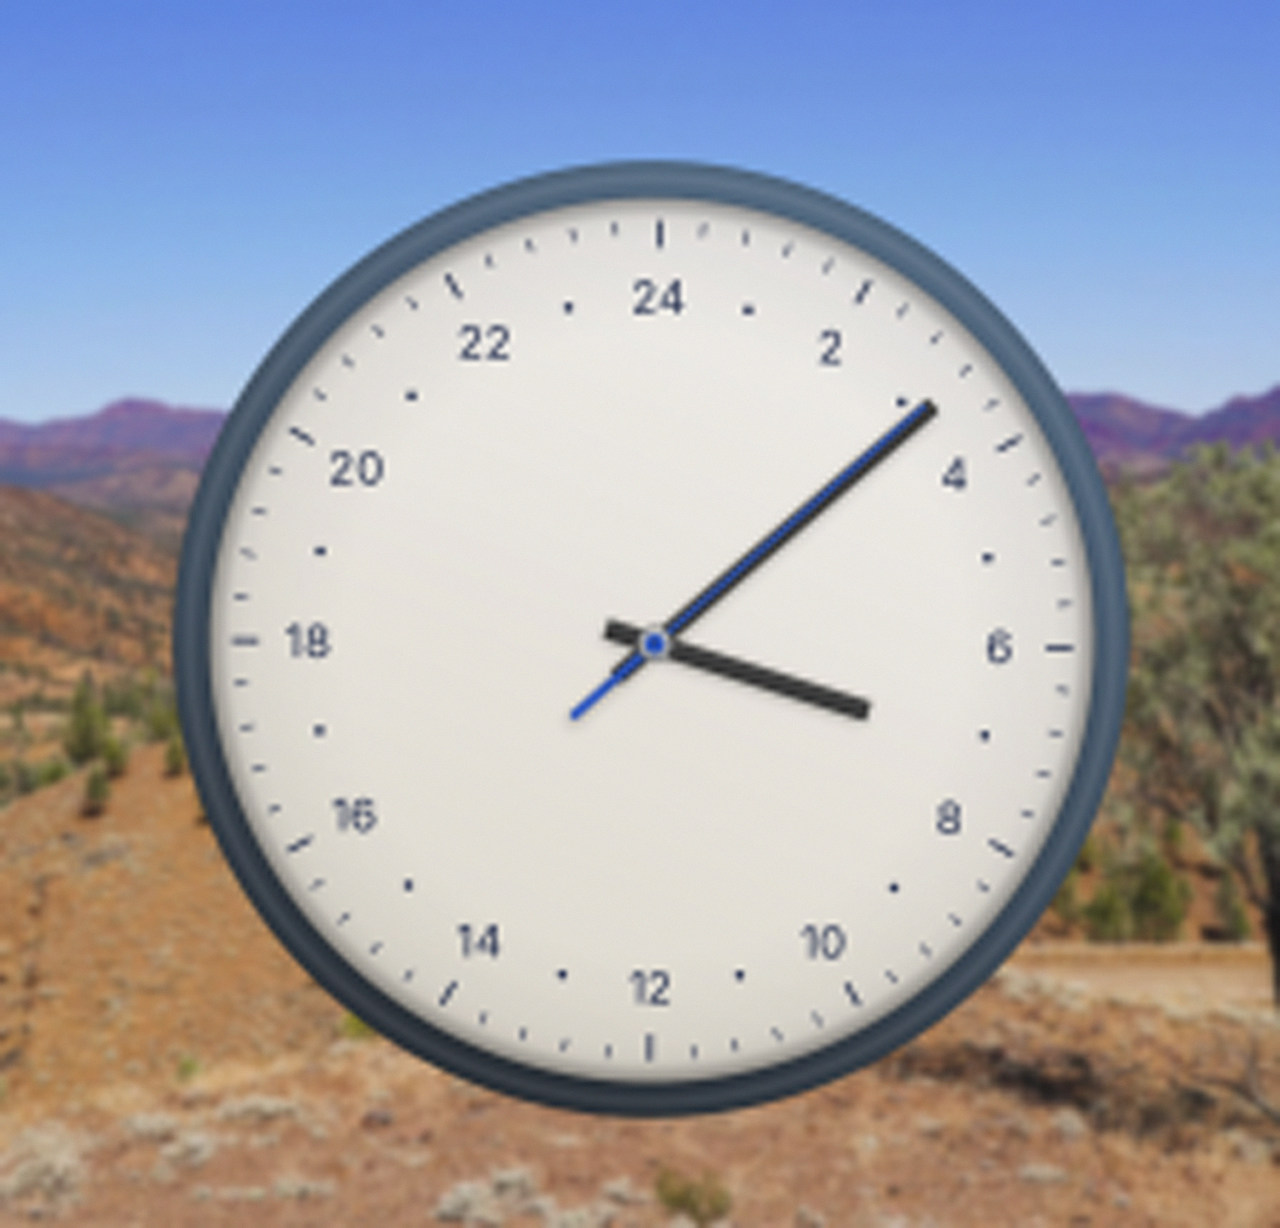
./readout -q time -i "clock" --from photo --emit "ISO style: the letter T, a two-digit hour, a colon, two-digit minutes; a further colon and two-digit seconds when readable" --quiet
T07:08:08
